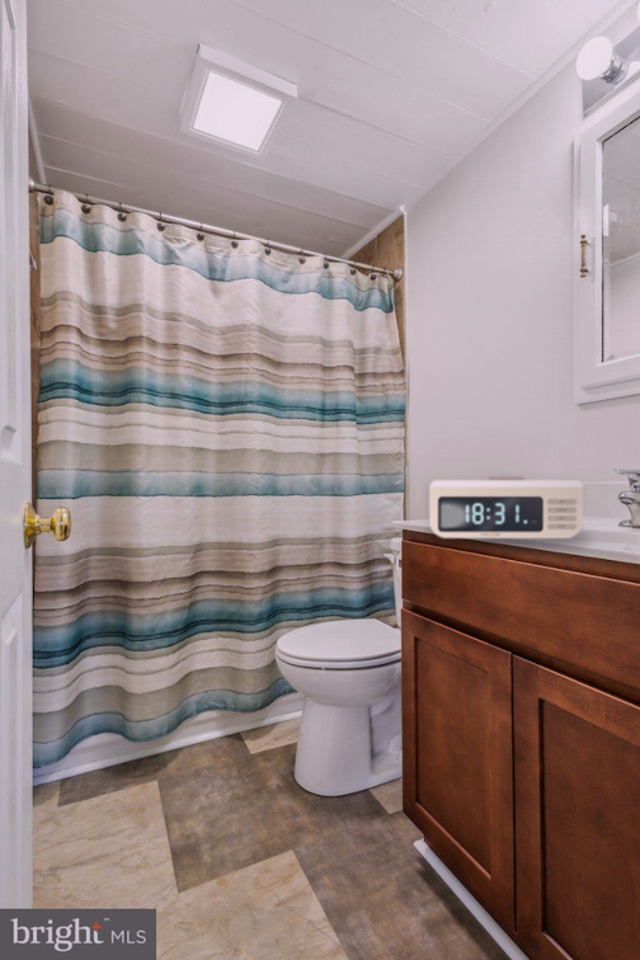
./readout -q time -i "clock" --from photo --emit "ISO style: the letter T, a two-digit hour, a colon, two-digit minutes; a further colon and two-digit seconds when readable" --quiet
T18:31
